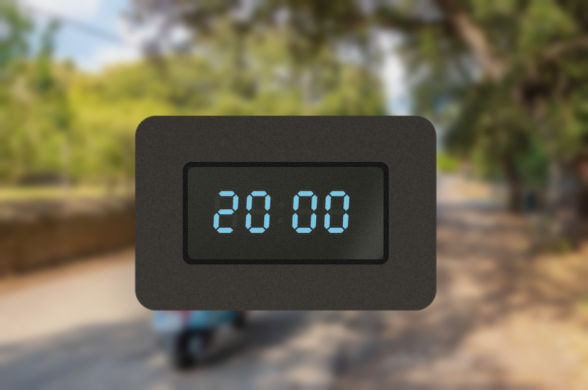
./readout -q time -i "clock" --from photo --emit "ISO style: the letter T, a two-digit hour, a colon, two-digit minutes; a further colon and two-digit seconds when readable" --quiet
T20:00
